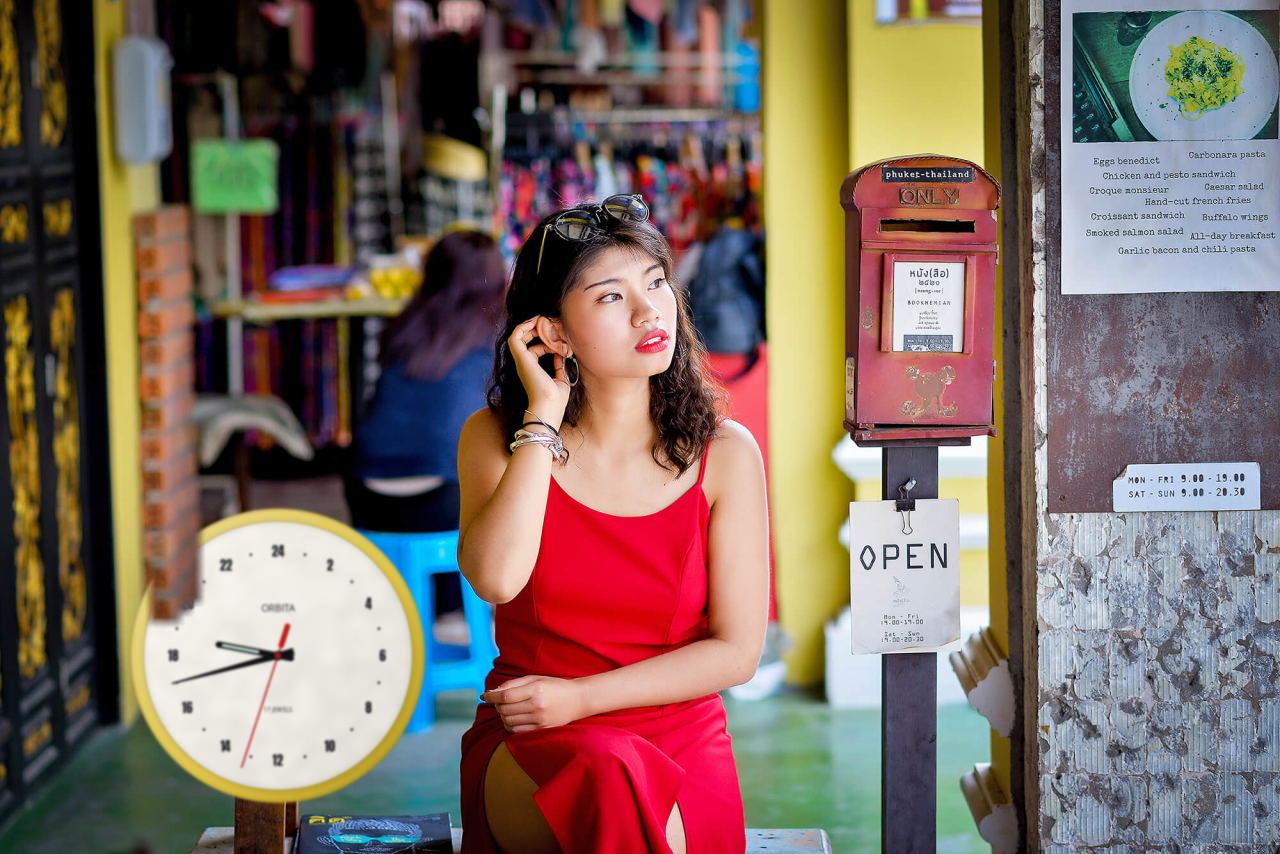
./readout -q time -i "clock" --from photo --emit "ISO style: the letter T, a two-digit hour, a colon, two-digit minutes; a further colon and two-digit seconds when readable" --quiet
T18:42:33
